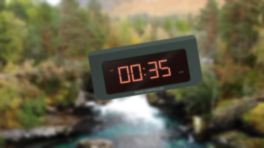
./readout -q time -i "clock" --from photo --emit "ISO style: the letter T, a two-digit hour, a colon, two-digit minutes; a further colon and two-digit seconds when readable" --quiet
T00:35
